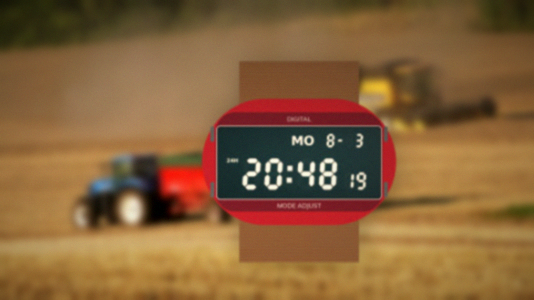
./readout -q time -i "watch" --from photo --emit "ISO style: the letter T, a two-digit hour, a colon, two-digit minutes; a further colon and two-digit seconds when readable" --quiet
T20:48:19
